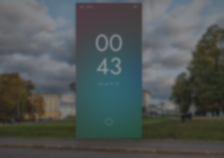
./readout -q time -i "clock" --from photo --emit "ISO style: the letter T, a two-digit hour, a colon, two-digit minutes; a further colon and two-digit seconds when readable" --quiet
T00:43
